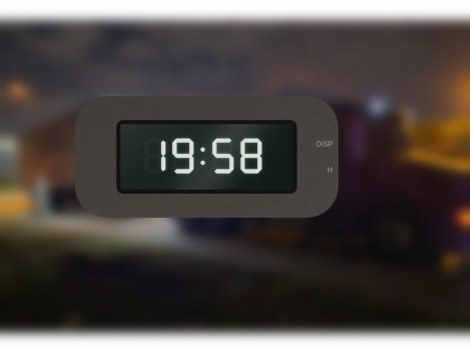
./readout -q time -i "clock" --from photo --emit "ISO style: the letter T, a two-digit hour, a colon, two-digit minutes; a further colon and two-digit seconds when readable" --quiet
T19:58
